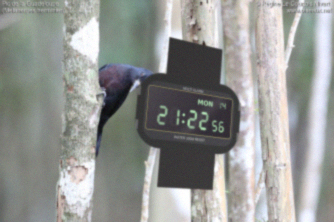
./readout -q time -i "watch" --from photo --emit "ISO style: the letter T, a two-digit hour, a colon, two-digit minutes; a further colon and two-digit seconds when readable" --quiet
T21:22:56
